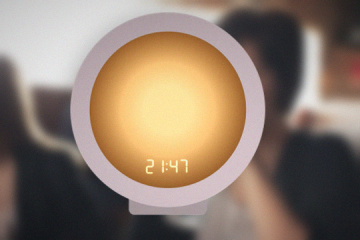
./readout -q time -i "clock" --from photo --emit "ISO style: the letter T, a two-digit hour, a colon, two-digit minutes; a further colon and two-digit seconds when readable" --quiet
T21:47
